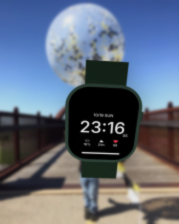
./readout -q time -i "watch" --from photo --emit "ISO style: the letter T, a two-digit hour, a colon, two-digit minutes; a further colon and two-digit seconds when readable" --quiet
T23:16
